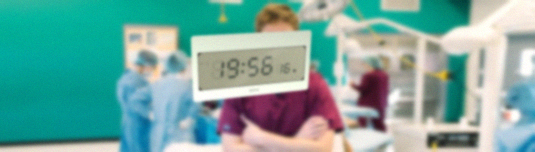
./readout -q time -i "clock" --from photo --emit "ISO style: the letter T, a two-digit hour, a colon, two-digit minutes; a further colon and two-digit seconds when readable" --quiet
T19:56
